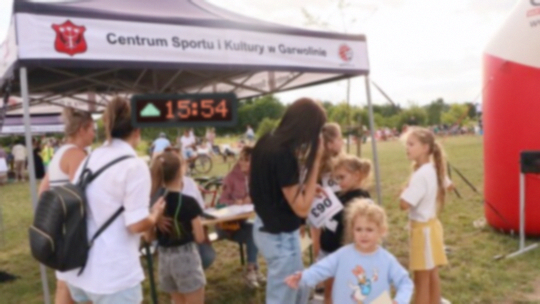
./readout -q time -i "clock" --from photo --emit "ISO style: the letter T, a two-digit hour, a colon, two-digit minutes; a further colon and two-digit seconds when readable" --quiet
T15:54
